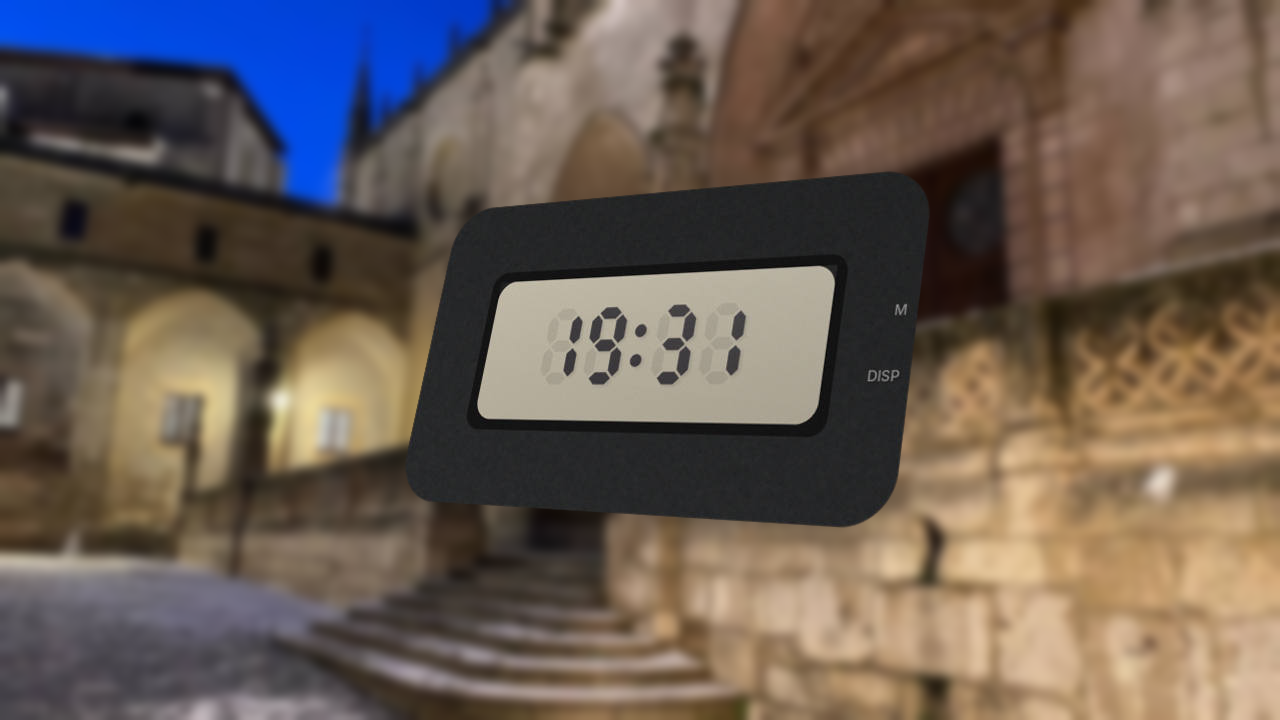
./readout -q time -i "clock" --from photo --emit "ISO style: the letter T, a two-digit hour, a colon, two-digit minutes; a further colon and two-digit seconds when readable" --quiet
T19:31
